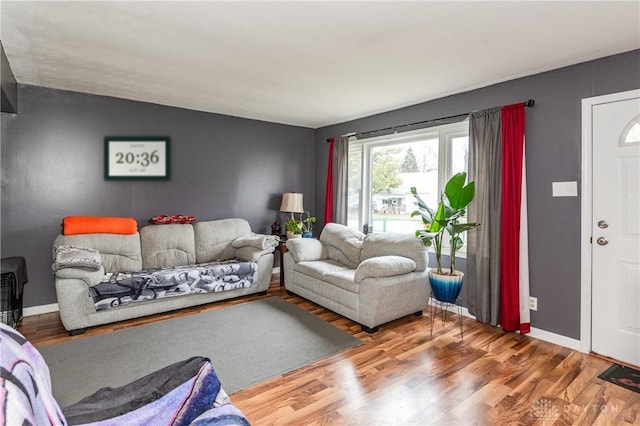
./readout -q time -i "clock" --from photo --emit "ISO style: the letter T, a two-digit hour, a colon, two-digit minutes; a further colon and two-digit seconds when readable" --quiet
T20:36
